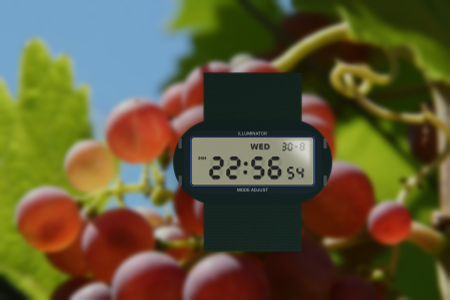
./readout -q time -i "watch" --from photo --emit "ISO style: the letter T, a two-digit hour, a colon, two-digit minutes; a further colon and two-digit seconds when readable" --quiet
T22:56:54
